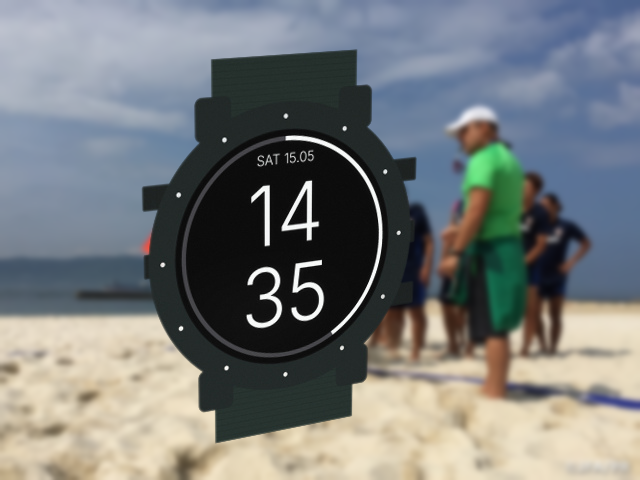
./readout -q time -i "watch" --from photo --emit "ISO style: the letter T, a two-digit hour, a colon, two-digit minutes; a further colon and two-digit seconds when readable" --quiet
T14:35
